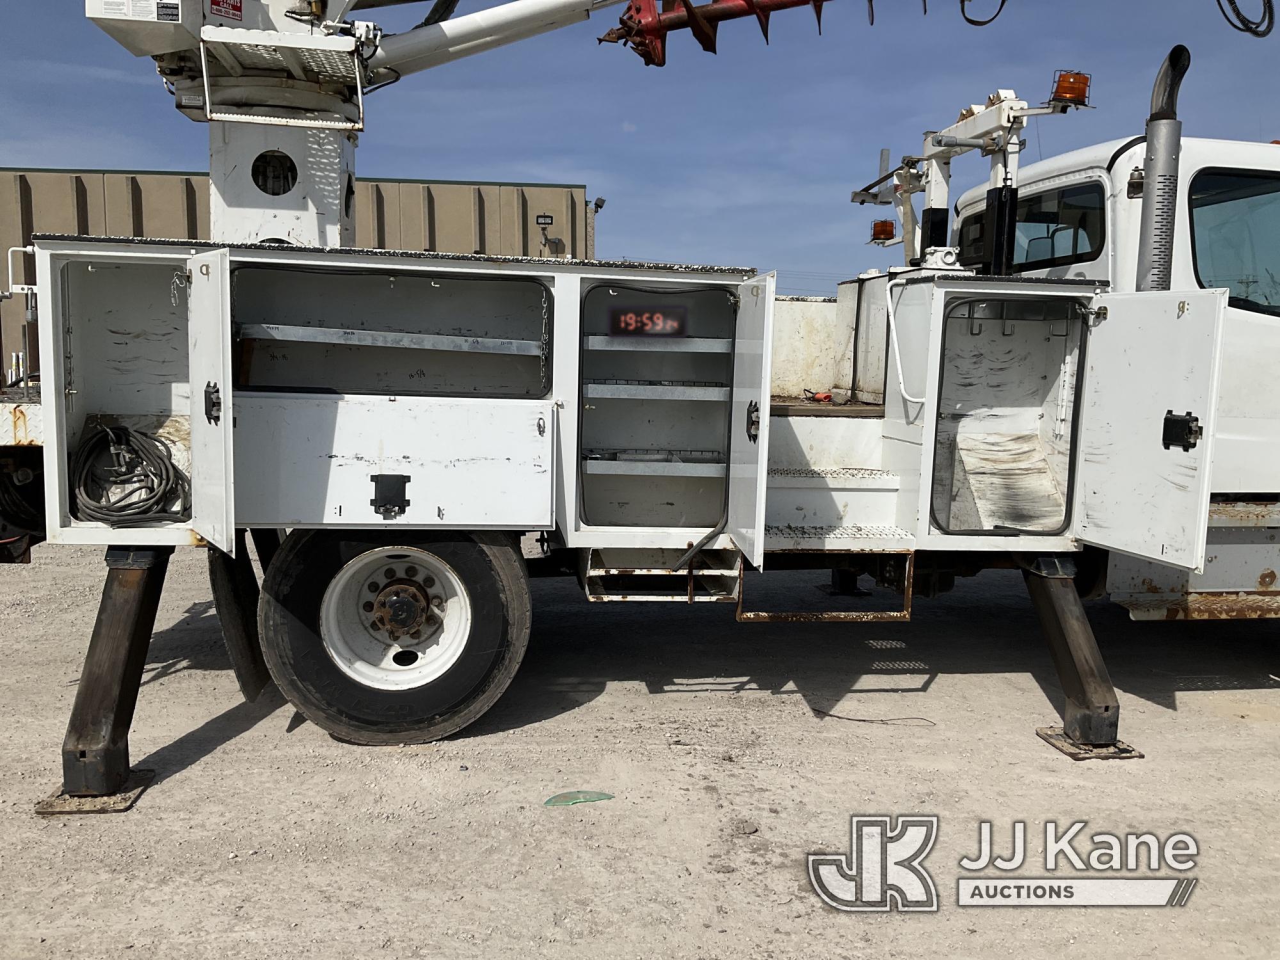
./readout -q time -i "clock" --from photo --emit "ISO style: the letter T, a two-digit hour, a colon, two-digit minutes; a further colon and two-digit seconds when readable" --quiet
T19:59
